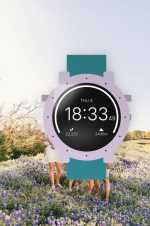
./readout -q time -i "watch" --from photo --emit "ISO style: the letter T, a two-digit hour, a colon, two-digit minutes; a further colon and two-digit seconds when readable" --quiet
T18:33
